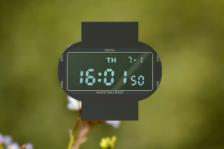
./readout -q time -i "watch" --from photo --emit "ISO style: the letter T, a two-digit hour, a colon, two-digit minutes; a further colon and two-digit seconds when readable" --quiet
T16:01:50
